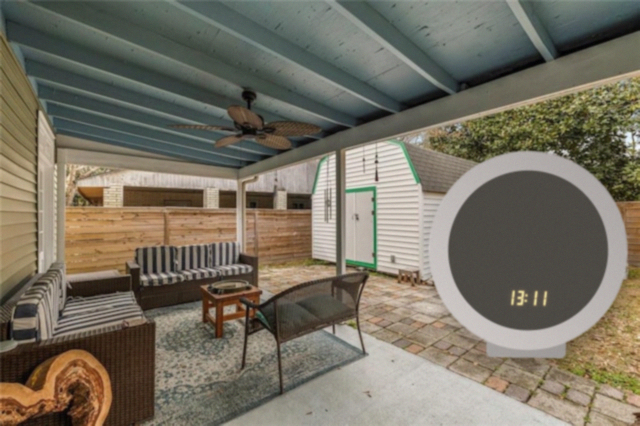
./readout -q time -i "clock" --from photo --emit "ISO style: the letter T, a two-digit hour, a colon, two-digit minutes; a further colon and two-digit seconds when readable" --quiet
T13:11
